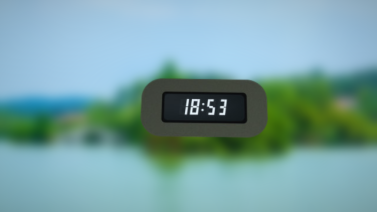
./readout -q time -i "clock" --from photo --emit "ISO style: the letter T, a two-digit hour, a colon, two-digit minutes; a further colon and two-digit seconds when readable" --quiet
T18:53
